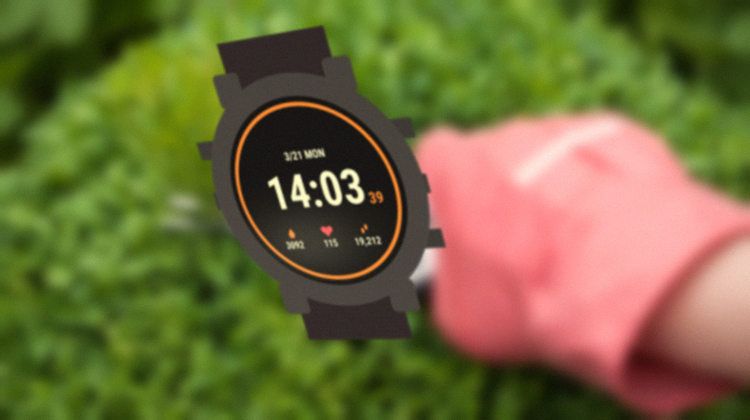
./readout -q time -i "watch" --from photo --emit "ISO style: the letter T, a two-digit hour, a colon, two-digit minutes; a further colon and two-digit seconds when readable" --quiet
T14:03:39
